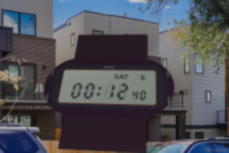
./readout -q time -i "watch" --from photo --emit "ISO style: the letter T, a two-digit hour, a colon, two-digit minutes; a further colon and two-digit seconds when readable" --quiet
T00:12:40
